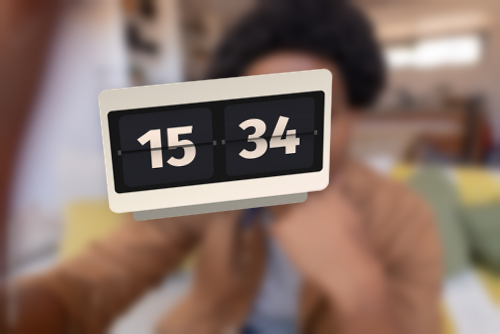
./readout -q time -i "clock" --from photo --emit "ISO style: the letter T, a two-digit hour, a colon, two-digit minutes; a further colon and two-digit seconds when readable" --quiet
T15:34
